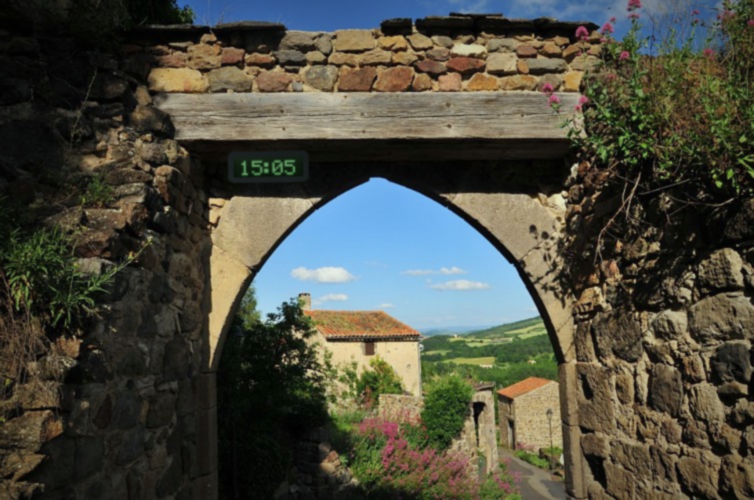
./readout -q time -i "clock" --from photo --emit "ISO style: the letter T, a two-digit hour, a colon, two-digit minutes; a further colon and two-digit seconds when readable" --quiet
T15:05
